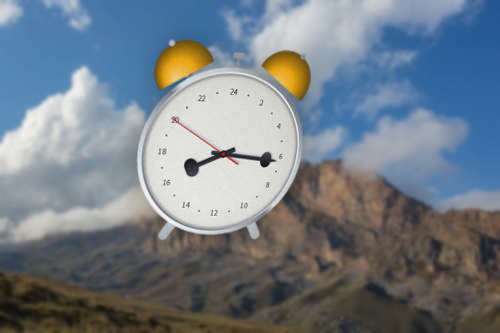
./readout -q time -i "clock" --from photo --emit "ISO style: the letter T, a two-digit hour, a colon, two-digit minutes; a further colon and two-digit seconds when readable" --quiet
T16:15:50
